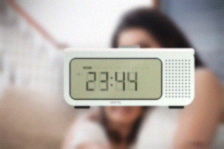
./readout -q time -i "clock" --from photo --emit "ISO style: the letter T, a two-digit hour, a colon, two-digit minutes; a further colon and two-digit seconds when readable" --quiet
T23:44
